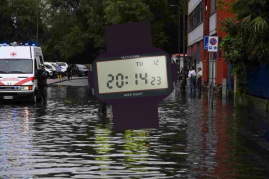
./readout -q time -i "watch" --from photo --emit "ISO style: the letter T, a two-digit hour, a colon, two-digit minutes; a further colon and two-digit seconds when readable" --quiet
T20:14:23
